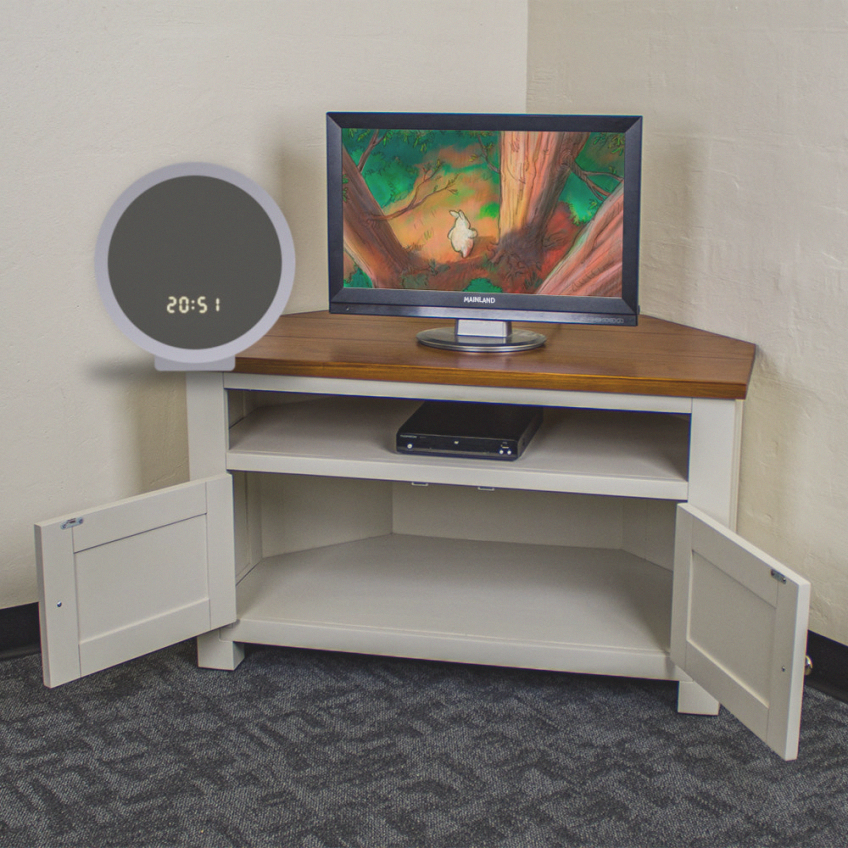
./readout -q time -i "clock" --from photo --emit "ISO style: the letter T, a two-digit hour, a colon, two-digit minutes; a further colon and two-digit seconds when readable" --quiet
T20:51
